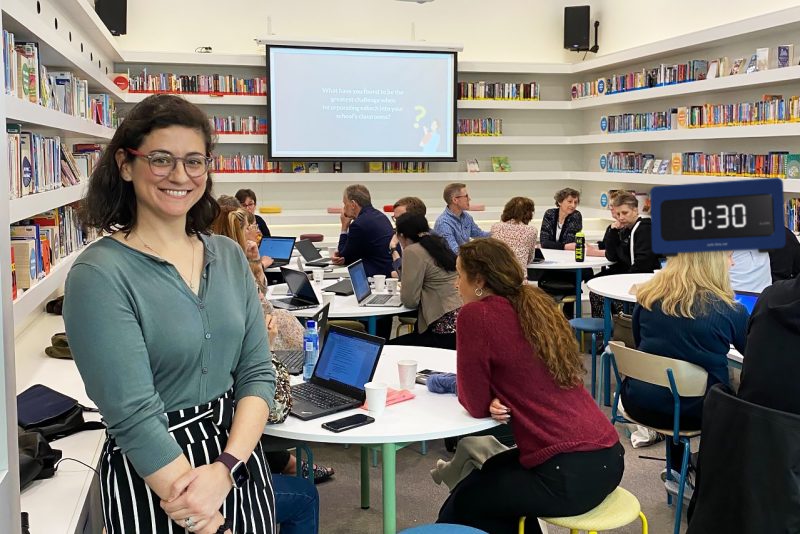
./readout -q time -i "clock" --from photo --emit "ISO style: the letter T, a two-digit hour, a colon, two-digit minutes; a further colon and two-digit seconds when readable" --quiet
T00:30
